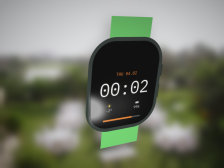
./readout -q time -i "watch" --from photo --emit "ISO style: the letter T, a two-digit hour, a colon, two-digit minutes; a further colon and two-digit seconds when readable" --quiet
T00:02
